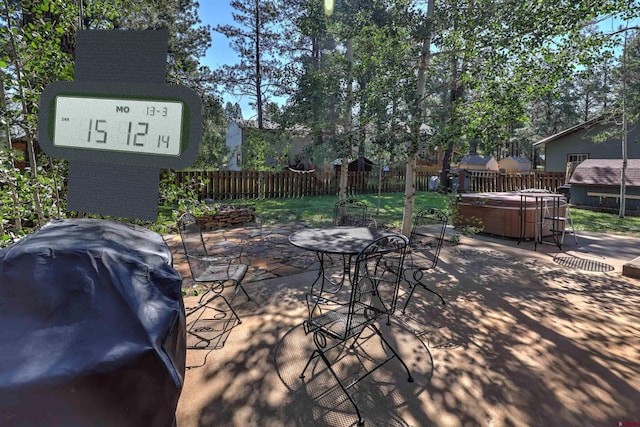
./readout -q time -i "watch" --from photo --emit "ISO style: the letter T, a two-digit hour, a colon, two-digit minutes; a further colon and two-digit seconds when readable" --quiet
T15:12:14
